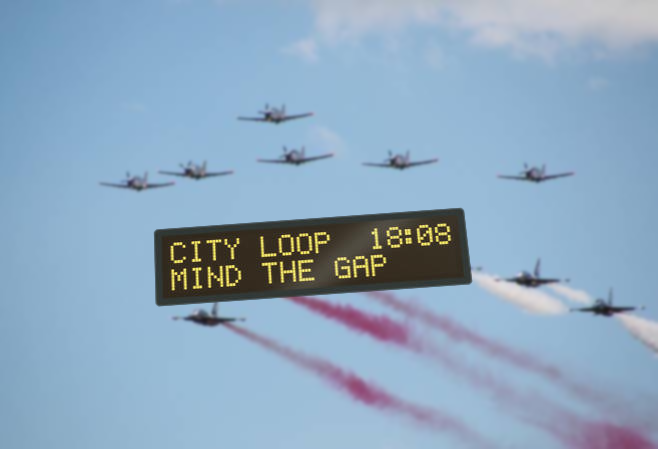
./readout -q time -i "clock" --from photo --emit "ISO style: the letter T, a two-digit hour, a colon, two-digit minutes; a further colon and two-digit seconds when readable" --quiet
T18:08
